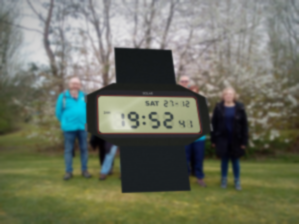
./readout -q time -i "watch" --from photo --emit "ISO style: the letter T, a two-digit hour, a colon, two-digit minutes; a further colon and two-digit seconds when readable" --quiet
T19:52
